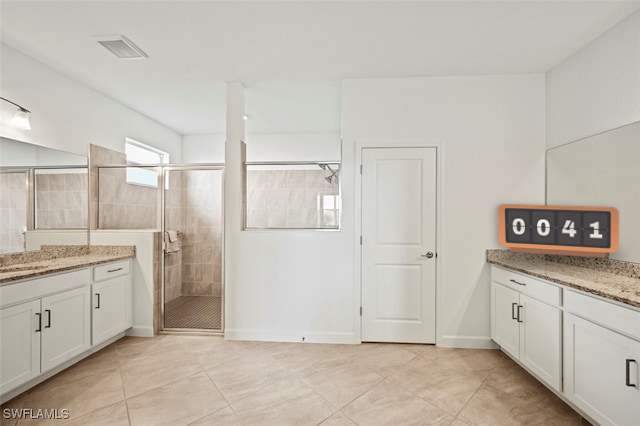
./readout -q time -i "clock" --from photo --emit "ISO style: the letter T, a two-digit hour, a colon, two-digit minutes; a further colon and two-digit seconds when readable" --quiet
T00:41
